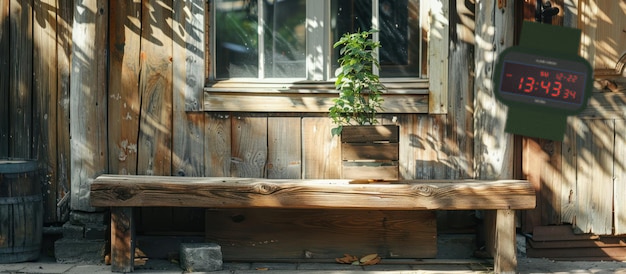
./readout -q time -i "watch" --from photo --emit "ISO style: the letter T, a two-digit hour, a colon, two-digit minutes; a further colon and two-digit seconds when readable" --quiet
T13:43
